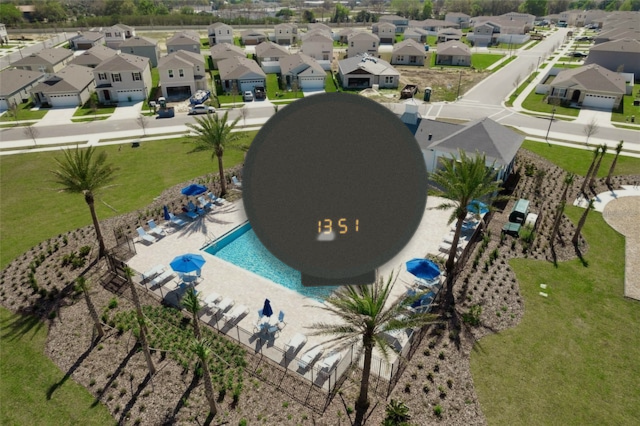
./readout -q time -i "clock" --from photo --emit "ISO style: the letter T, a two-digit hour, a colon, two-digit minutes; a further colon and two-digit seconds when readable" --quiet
T13:51
